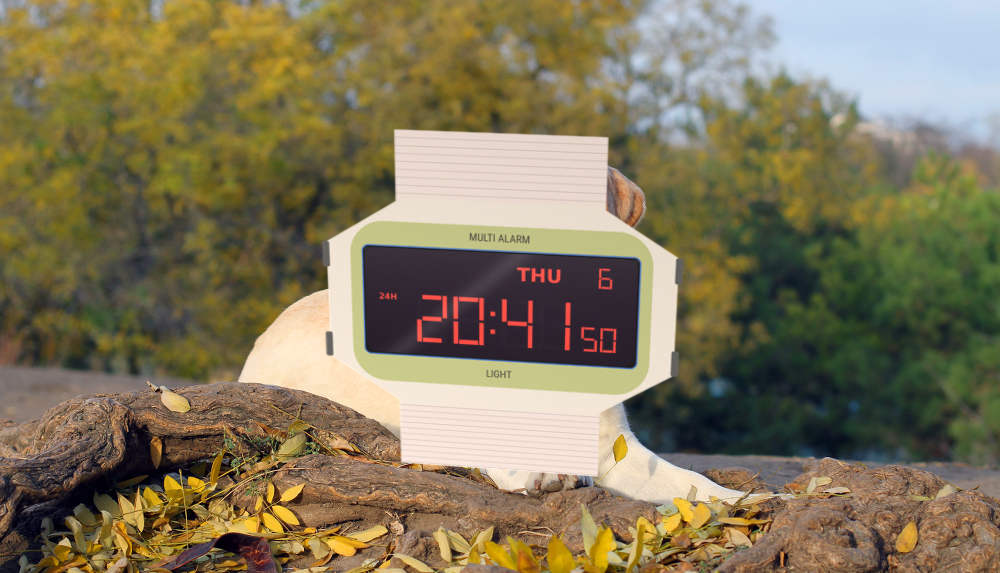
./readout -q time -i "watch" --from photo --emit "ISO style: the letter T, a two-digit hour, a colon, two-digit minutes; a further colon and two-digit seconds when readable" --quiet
T20:41:50
